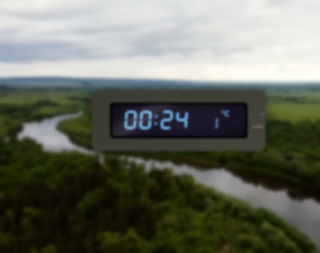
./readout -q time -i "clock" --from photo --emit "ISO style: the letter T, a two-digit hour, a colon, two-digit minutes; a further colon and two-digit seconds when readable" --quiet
T00:24
